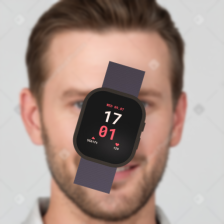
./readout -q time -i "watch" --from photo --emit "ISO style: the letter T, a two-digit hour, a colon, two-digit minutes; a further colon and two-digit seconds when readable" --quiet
T17:01
